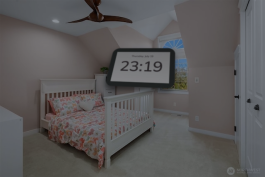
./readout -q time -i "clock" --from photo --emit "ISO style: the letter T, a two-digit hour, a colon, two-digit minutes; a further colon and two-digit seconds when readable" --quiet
T23:19
